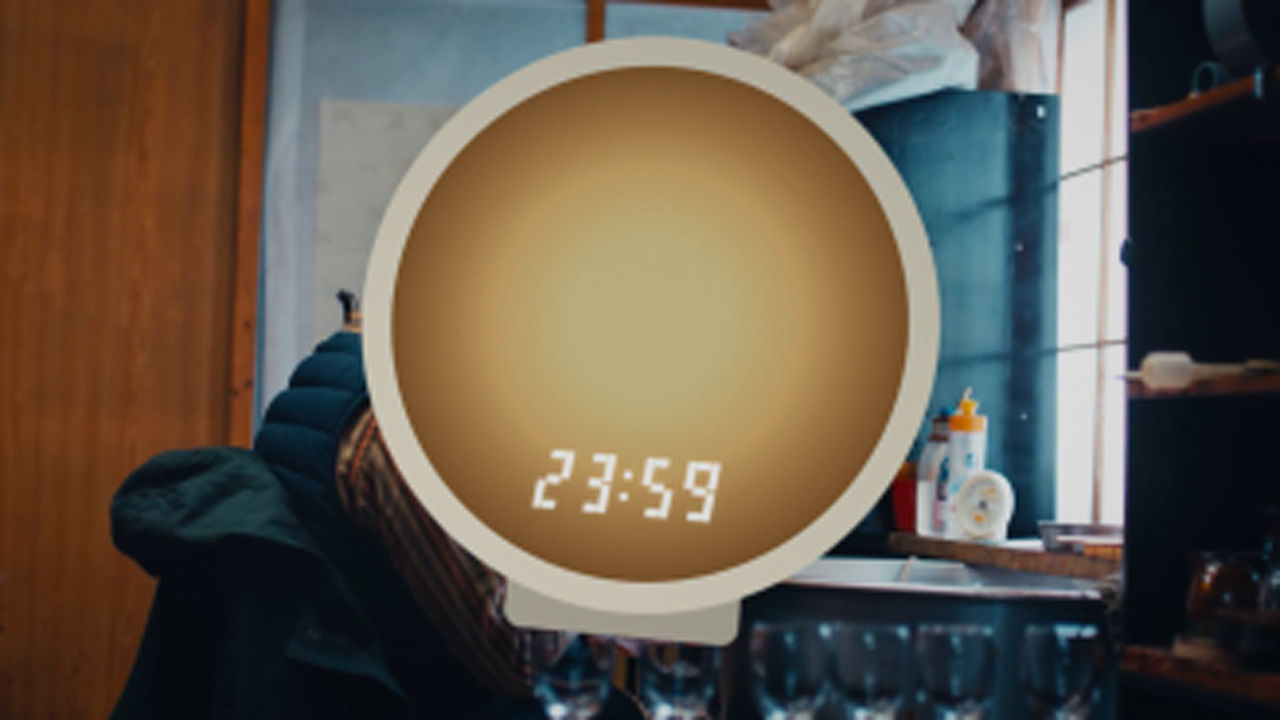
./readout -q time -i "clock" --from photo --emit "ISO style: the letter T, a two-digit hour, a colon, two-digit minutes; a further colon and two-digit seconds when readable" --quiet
T23:59
